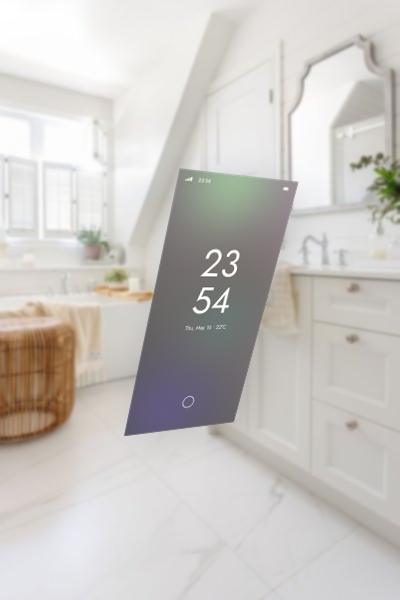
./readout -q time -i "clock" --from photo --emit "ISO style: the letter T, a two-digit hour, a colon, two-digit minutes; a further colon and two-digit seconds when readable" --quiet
T23:54
